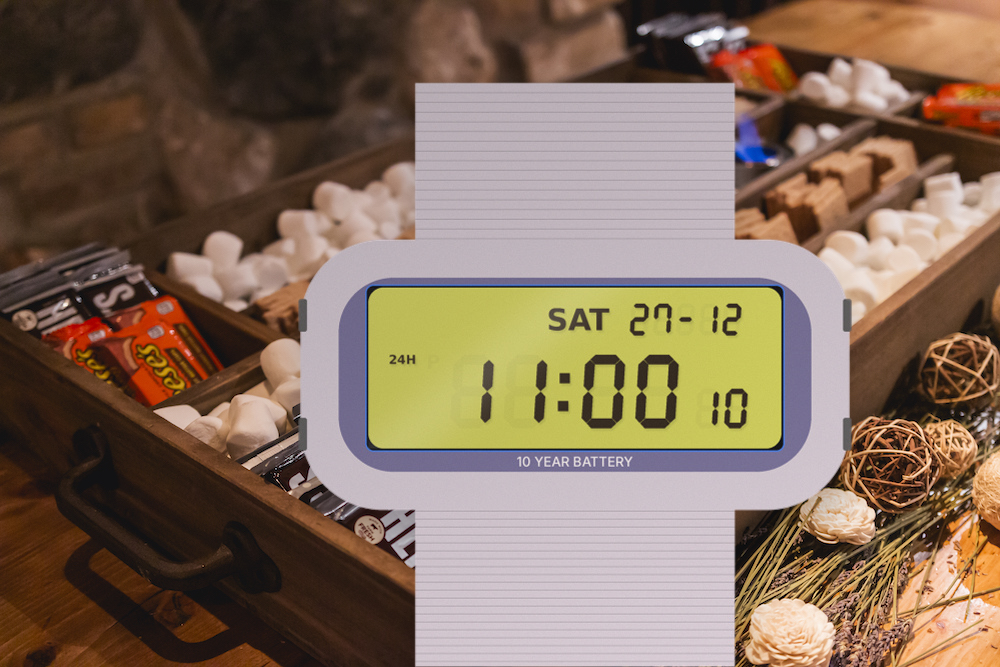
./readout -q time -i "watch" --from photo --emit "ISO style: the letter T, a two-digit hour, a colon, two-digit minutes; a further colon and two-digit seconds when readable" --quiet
T11:00:10
